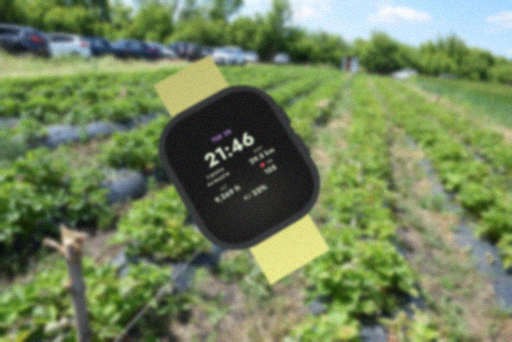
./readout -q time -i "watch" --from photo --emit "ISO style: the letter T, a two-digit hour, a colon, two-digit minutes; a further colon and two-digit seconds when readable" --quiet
T21:46
